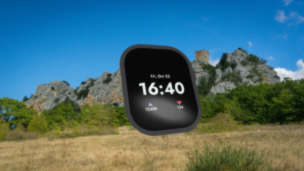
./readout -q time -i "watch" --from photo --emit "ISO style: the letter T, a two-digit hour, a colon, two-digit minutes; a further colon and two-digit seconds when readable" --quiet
T16:40
